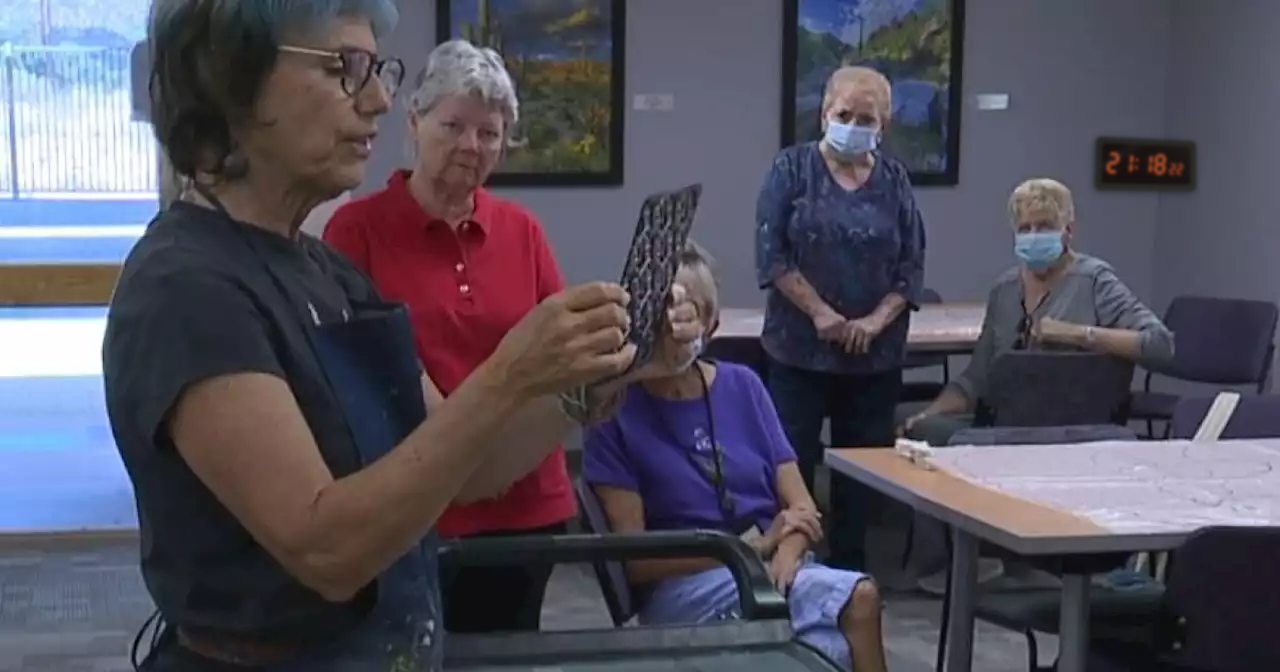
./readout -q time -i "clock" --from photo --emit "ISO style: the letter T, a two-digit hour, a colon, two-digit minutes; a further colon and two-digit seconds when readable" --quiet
T21:18
